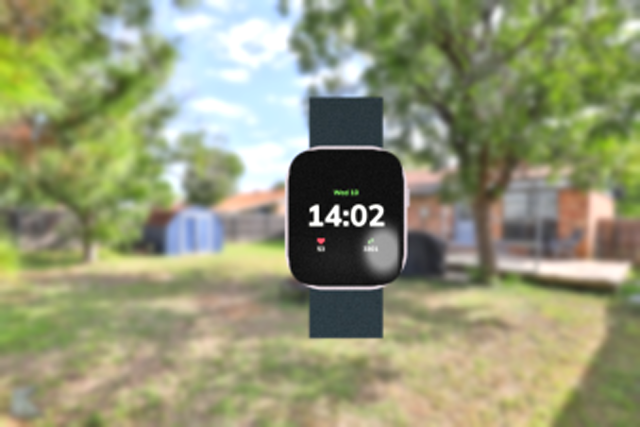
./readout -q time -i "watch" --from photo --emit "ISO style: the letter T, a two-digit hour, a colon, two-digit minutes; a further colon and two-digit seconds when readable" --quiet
T14:02
